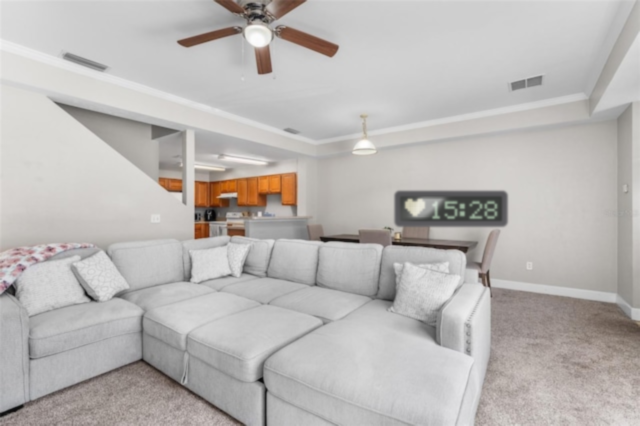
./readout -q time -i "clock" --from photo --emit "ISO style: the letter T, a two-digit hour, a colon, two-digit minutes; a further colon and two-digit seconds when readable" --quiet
T15:28
